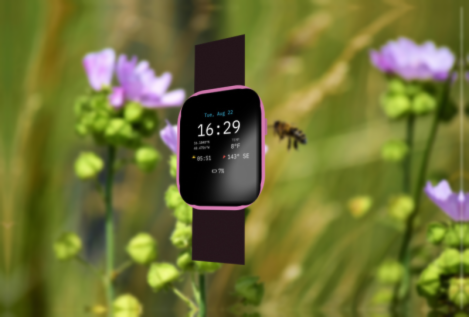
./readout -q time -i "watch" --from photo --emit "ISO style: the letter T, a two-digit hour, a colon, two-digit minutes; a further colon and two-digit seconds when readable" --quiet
T16:29
